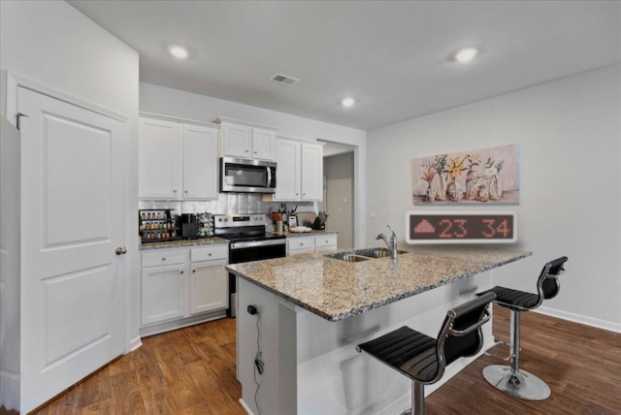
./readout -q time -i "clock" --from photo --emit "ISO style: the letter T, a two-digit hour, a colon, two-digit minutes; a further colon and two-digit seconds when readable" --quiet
T23:34
